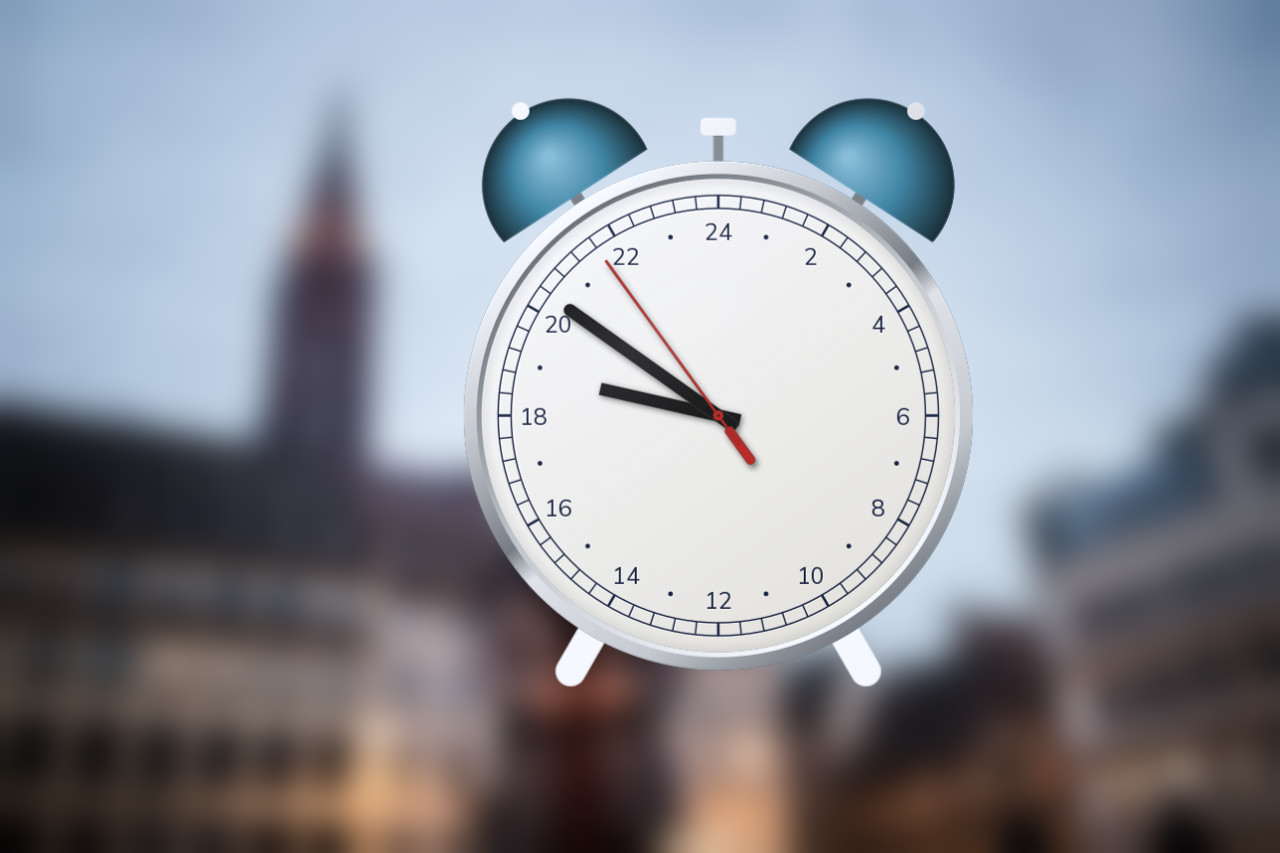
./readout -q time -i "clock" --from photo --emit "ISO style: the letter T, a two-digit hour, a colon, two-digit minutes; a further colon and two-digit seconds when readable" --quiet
T18:50:54
